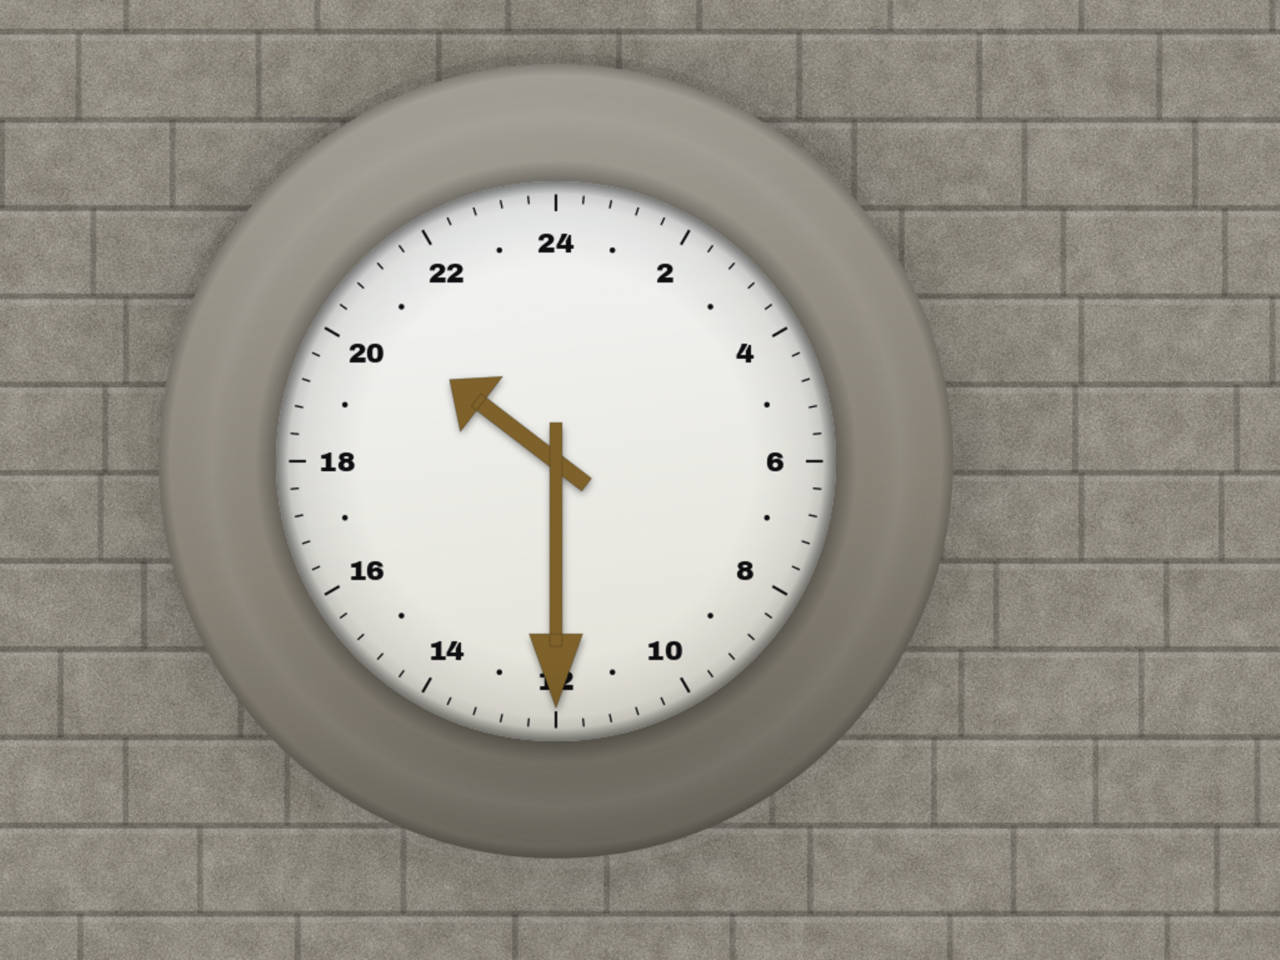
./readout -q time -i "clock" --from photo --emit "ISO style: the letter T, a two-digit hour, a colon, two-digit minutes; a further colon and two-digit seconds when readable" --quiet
T20:30
